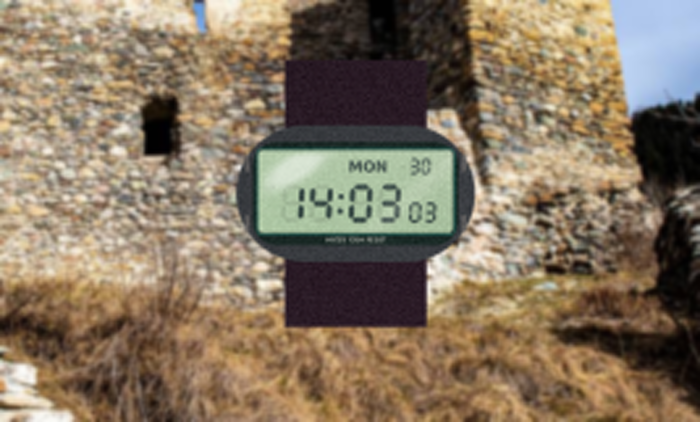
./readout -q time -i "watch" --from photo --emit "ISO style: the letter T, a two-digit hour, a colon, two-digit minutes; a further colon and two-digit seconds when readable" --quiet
T14:03:03
